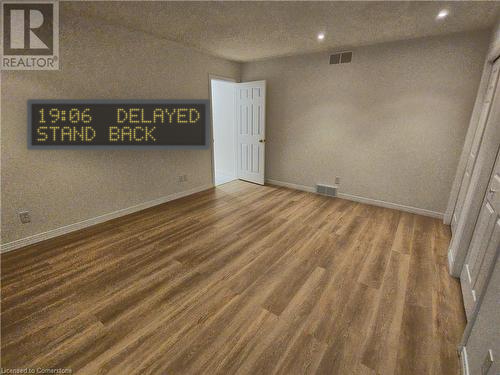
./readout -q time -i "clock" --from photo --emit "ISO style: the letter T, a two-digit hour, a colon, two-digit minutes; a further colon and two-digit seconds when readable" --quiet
T19:06
